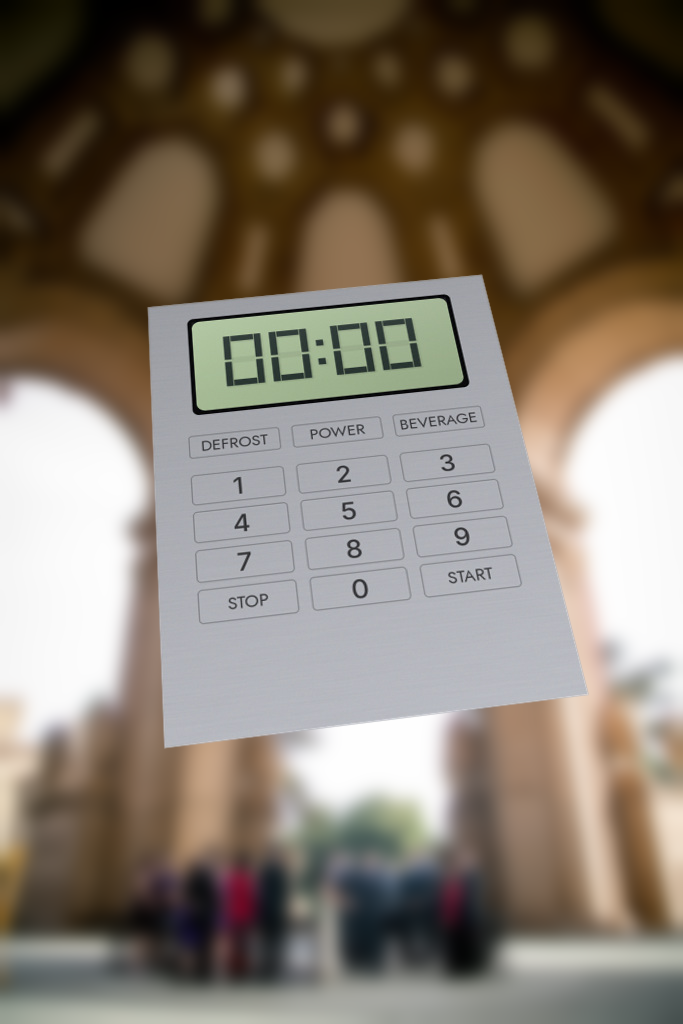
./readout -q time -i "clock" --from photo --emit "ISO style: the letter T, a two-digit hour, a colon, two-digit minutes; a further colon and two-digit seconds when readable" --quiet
T00:00
